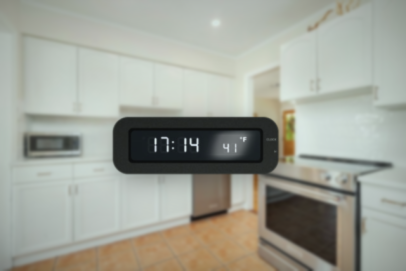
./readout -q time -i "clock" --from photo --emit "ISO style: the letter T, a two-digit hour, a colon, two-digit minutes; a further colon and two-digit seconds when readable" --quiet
T17:14
